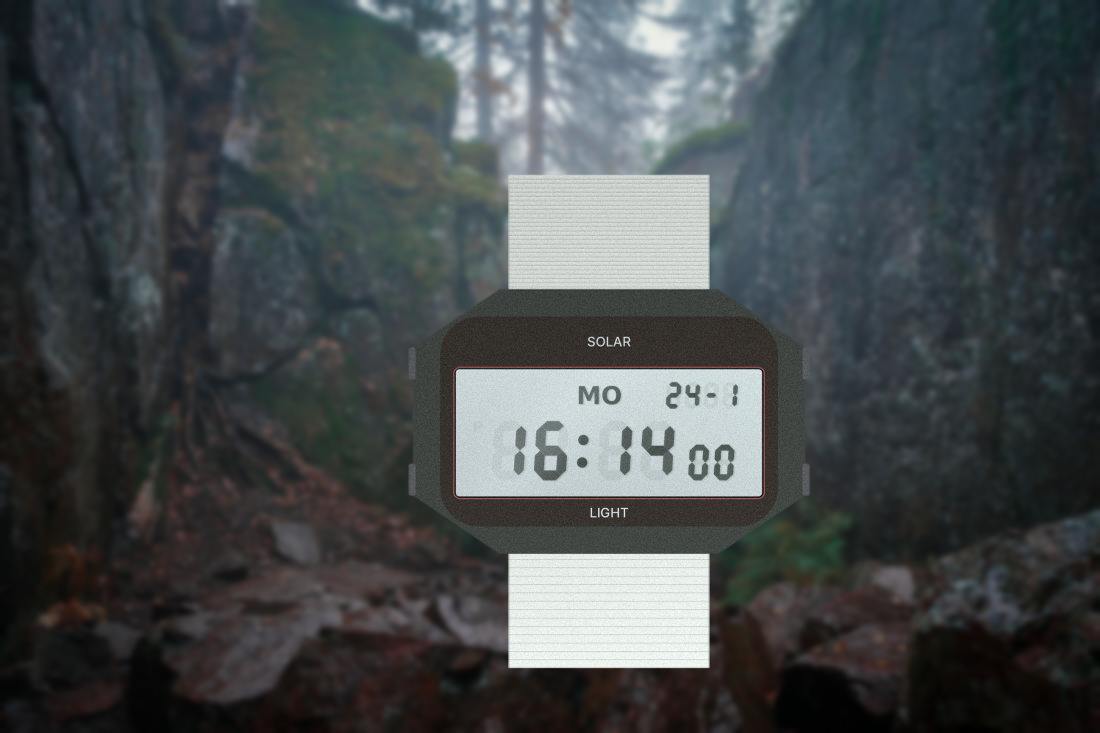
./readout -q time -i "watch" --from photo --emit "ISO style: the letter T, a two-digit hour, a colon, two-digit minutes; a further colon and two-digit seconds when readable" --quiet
T16:14:00
